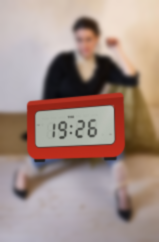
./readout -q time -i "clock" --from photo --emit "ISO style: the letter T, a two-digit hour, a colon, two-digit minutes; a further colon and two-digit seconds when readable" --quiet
T19:26
